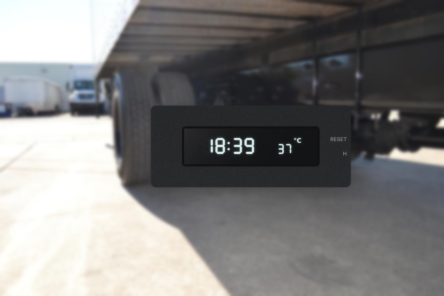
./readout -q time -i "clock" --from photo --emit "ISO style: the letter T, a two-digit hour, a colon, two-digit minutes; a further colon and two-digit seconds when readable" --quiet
T18:39
